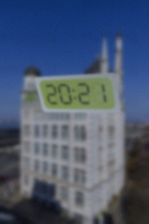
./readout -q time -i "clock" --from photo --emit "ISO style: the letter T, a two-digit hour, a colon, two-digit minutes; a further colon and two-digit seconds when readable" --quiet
T20:21
